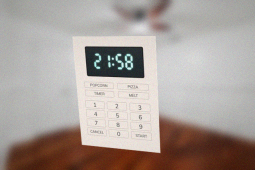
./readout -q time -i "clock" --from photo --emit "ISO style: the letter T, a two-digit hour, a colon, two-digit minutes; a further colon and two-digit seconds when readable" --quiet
T21:58
